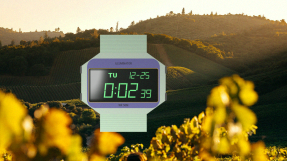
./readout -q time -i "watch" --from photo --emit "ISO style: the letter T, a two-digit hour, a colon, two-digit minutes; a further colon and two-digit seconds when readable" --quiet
T00:02:39
